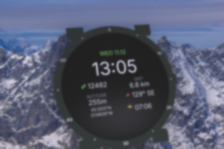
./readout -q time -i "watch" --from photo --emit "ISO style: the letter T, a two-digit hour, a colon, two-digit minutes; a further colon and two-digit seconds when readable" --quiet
T13:05
